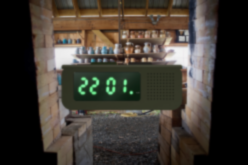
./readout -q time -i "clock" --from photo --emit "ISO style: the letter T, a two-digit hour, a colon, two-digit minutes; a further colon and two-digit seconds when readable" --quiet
T22:01
